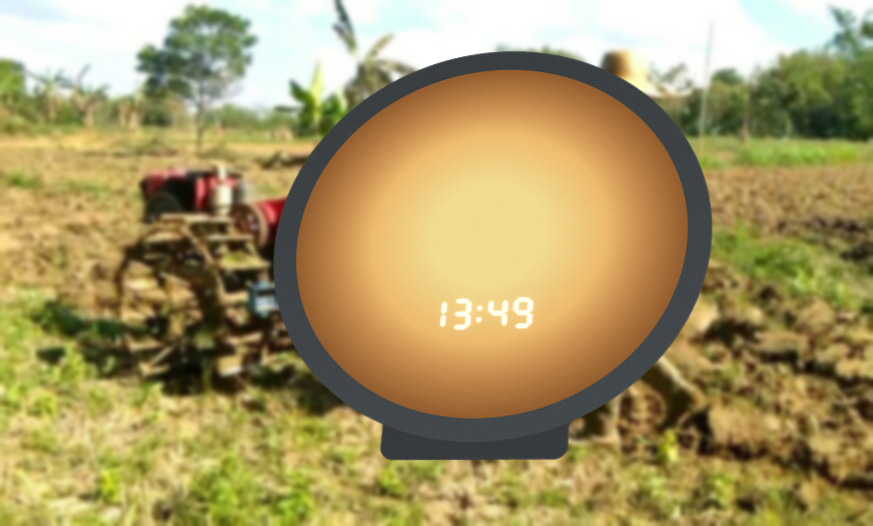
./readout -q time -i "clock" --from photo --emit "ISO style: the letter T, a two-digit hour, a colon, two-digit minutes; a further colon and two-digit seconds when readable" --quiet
T13:49
